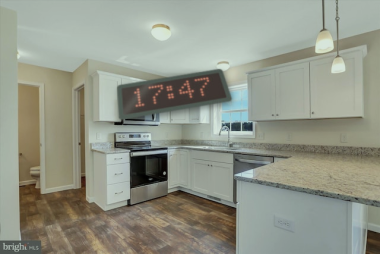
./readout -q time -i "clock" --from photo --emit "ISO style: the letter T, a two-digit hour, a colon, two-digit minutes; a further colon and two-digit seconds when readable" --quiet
T17:47
